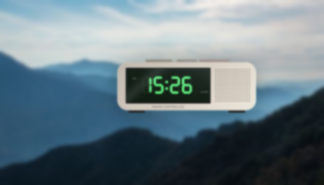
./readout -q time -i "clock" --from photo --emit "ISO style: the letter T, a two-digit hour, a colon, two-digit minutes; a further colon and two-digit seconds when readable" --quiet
T15:26
